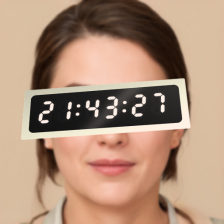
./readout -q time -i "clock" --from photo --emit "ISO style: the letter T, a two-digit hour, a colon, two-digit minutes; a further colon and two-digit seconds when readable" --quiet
T21:43:27
